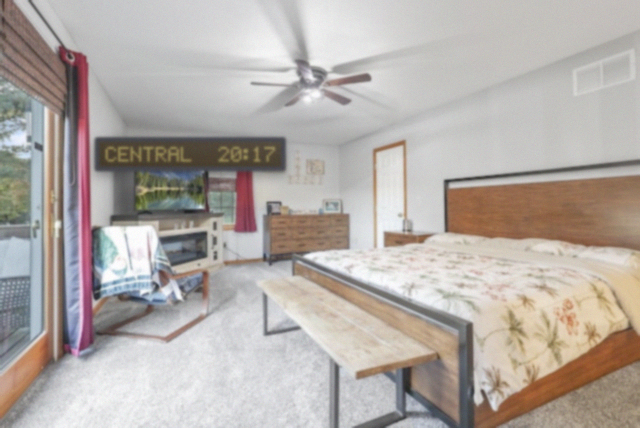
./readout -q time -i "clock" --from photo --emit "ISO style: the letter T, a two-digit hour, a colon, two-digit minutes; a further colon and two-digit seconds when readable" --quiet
T20:17
